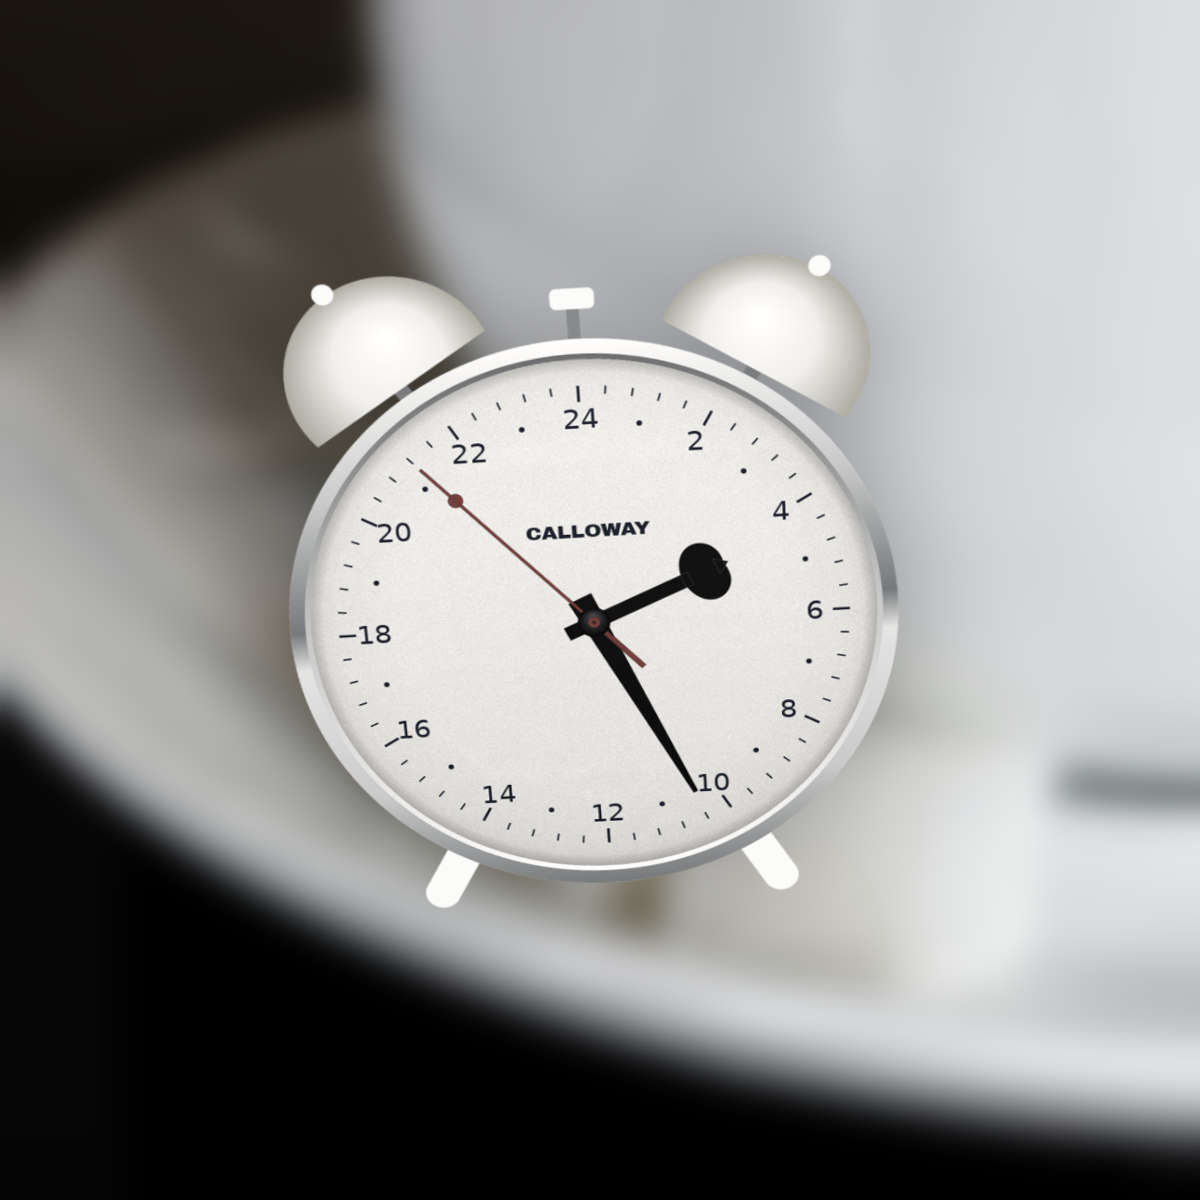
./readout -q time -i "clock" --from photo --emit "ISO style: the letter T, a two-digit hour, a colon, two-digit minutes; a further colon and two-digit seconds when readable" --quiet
T04:25:53
